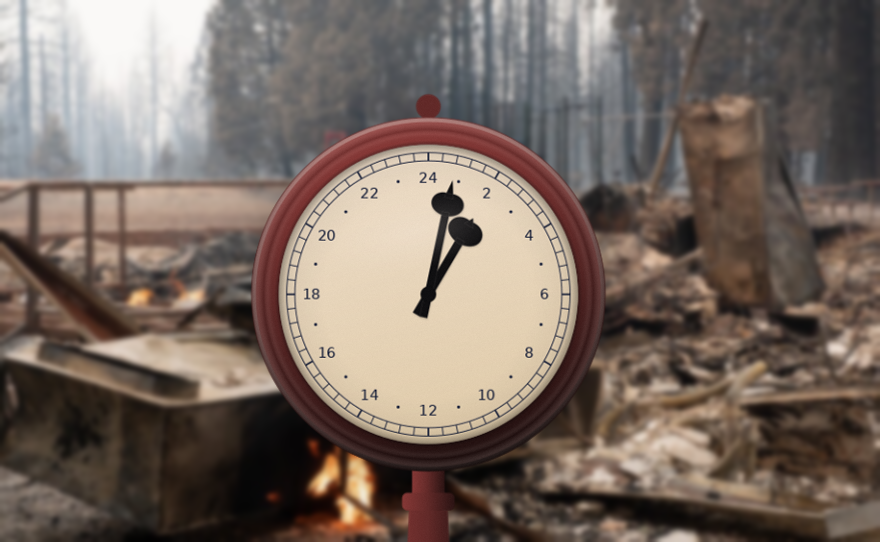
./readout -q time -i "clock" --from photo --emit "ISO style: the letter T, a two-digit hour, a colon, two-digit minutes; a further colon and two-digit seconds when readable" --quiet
T02:02
